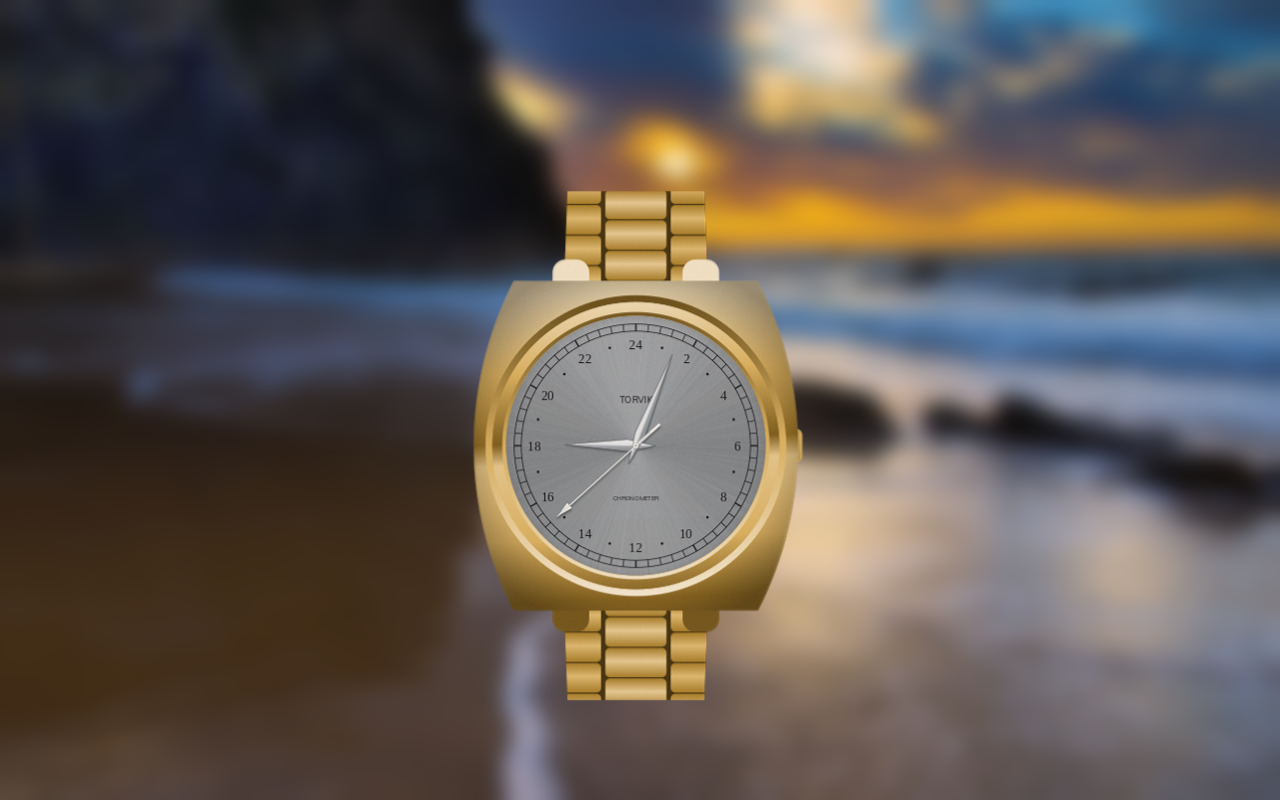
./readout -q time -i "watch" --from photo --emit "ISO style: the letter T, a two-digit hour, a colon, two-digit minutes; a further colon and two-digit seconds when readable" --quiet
T18:03:38
